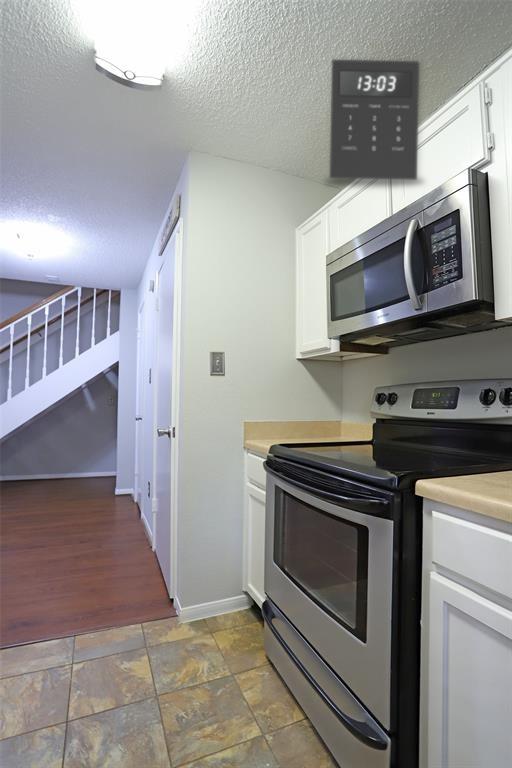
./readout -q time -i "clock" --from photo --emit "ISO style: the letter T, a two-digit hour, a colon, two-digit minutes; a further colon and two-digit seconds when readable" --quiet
T13:03
